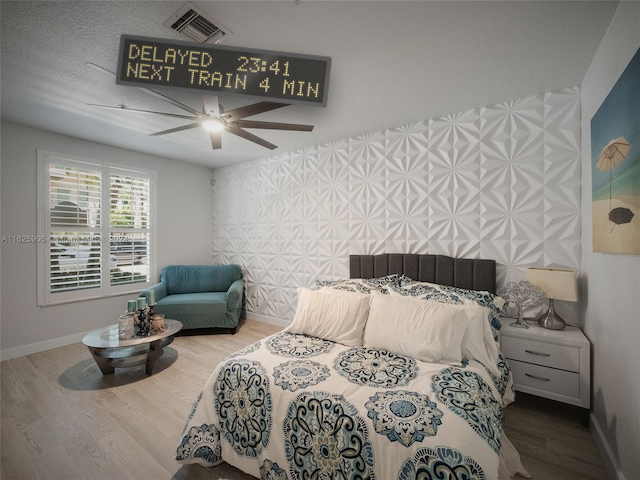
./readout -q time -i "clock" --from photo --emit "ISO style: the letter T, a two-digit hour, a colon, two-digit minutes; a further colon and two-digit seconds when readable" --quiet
T23:41
